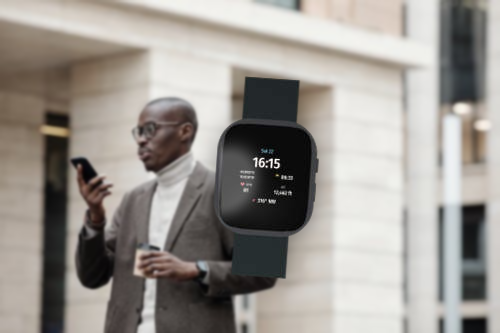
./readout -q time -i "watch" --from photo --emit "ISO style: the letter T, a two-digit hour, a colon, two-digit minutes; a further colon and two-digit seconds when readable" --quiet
T16:15
